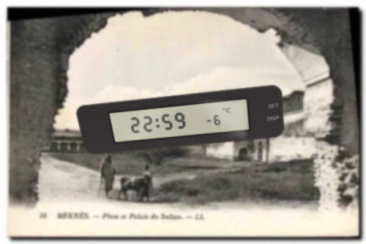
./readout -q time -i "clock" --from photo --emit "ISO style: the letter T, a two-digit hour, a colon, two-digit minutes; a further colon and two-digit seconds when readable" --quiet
T22:59
